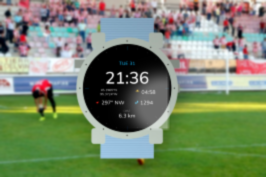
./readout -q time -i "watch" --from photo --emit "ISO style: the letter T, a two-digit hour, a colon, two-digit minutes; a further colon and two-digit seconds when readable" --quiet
T21:36
